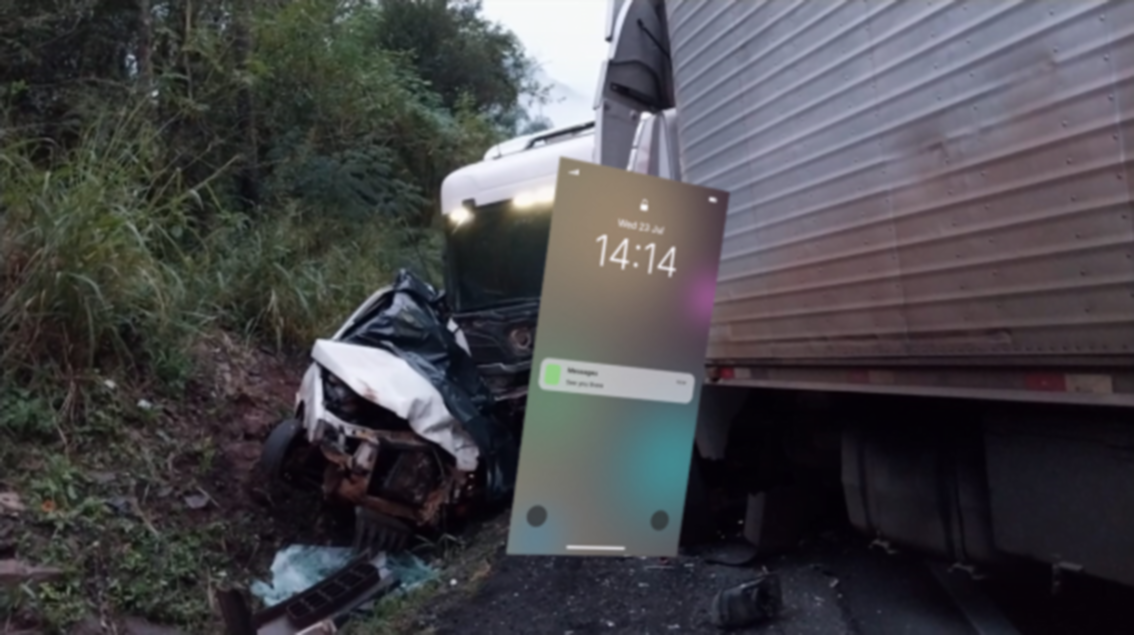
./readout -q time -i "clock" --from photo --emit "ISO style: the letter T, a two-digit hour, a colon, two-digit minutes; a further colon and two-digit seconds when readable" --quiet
T14:14
